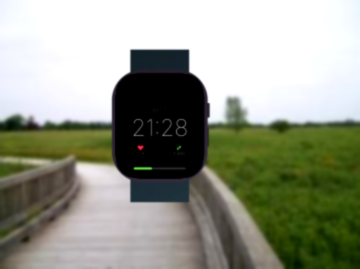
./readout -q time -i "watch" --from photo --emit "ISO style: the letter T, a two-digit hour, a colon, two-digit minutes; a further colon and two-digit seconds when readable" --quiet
T21:28
